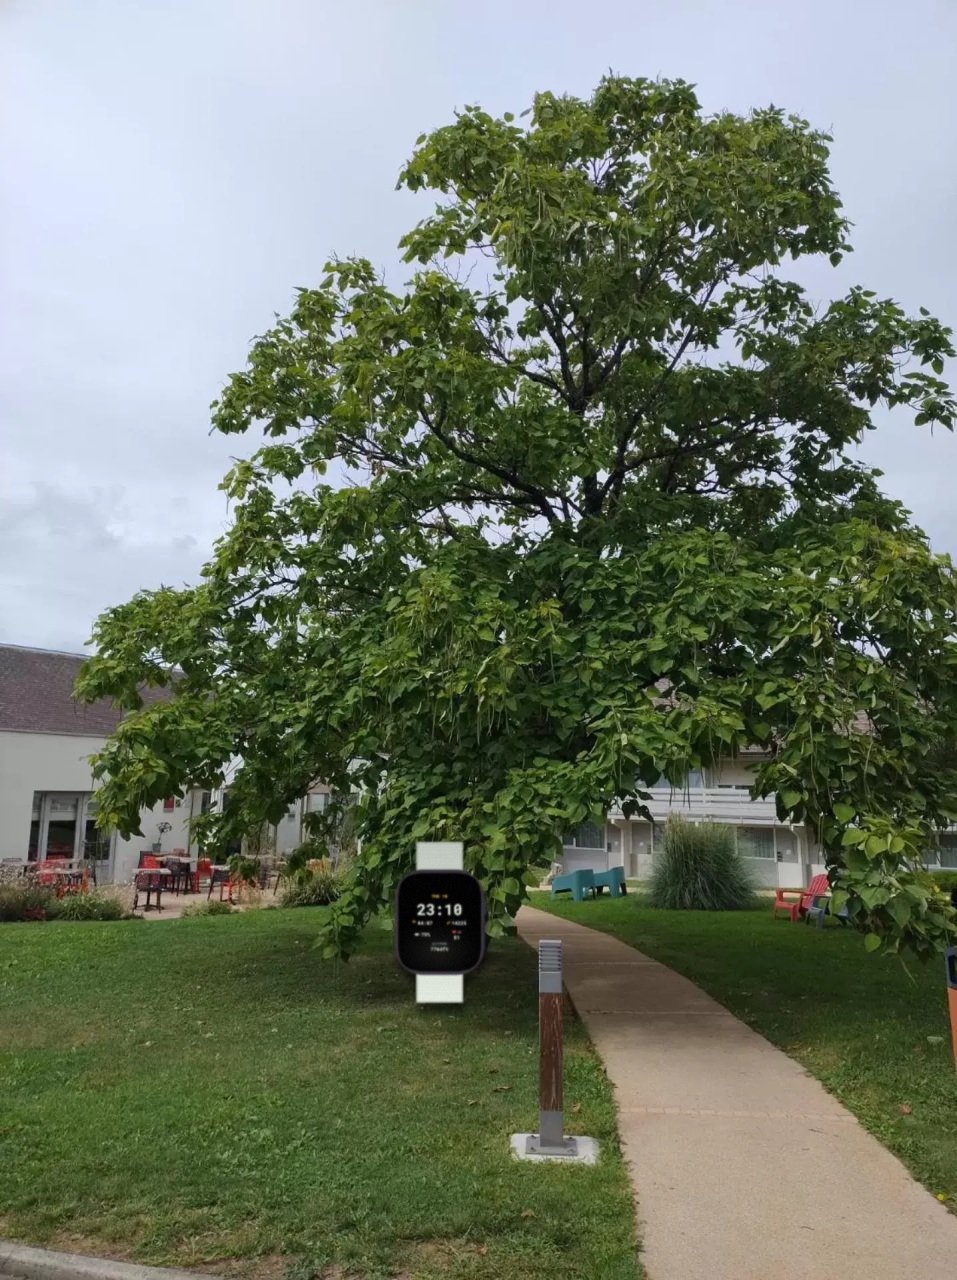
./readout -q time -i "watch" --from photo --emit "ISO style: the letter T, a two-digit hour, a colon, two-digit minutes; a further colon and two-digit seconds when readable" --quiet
T23:10
